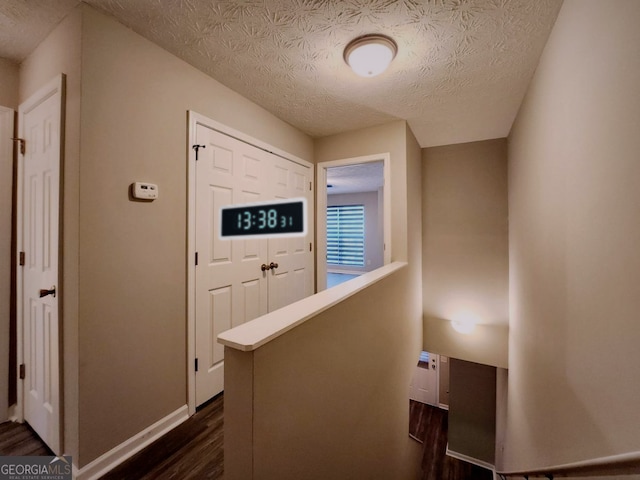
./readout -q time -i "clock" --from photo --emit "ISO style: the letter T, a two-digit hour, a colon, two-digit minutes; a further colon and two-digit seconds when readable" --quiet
T13:38
